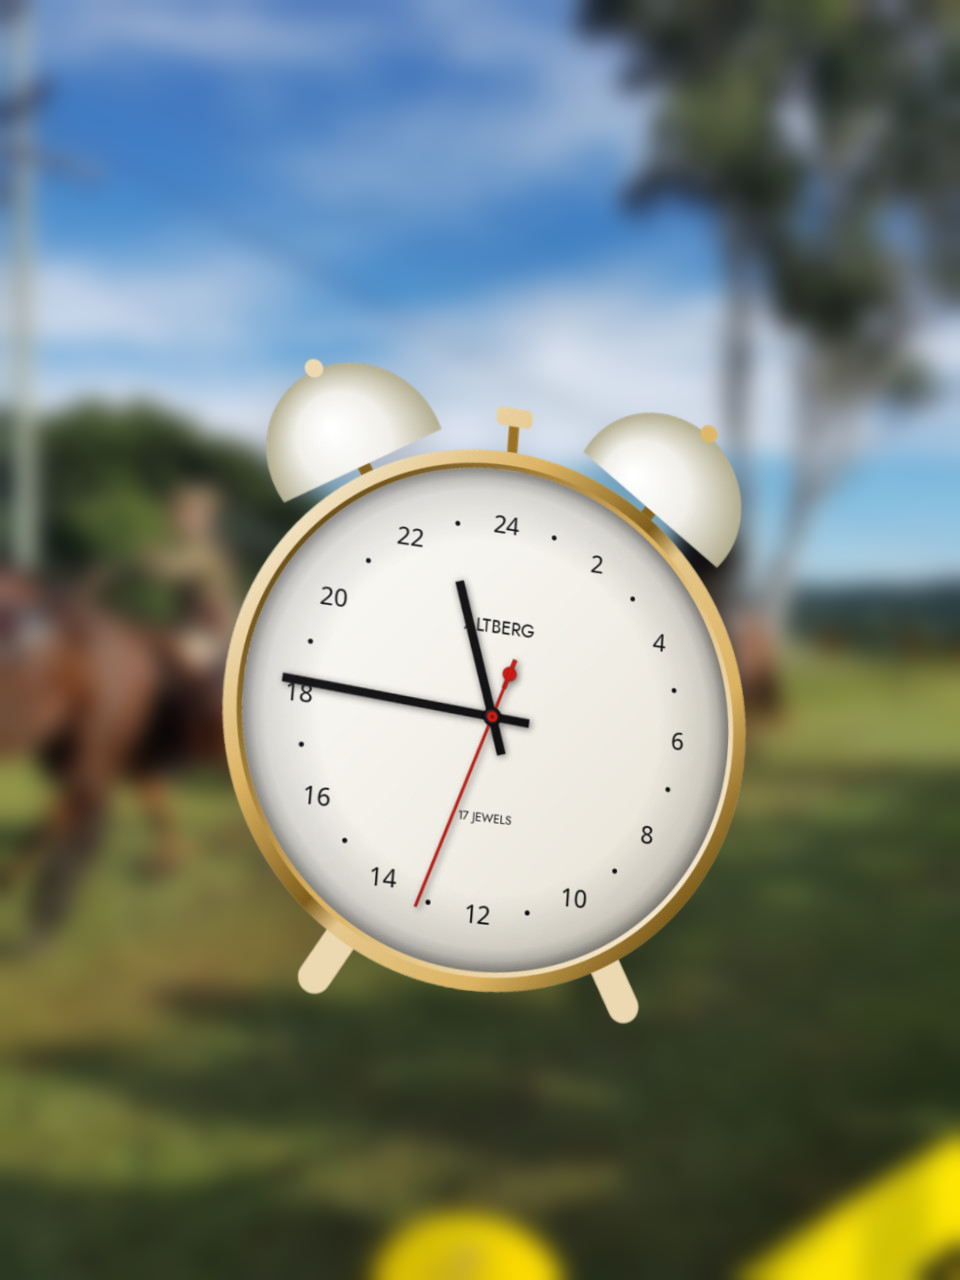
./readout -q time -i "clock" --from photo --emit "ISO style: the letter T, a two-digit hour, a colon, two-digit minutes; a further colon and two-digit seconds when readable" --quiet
T22:45:33
